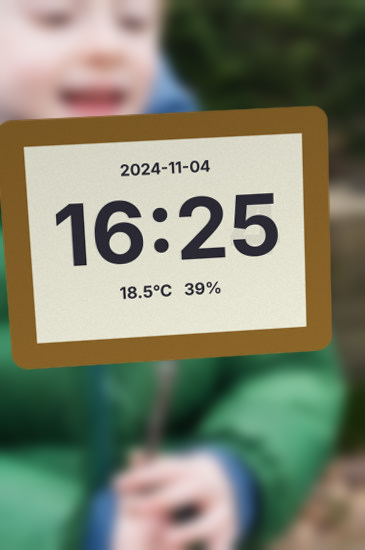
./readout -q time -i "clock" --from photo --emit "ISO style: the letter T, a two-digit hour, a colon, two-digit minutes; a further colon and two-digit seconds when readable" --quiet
T16:25
